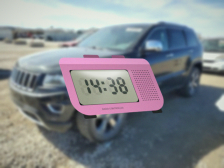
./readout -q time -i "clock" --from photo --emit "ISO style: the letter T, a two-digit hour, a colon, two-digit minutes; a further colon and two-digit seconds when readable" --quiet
T14:38
